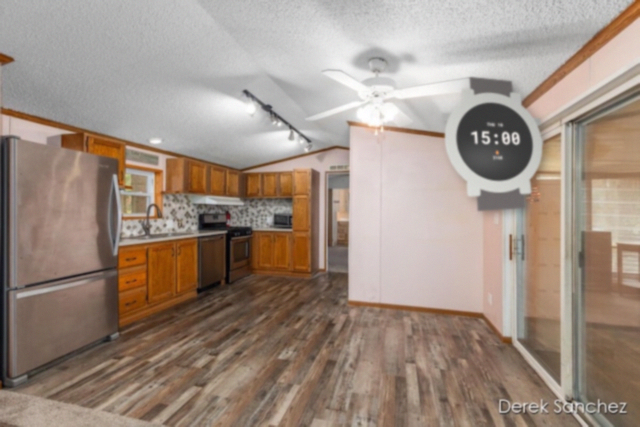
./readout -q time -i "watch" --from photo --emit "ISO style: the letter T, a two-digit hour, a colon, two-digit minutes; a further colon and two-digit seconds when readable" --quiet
T15:00
